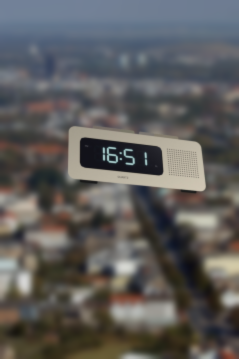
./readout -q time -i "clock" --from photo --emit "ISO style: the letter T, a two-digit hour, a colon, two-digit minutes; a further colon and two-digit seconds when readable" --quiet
T16:51
